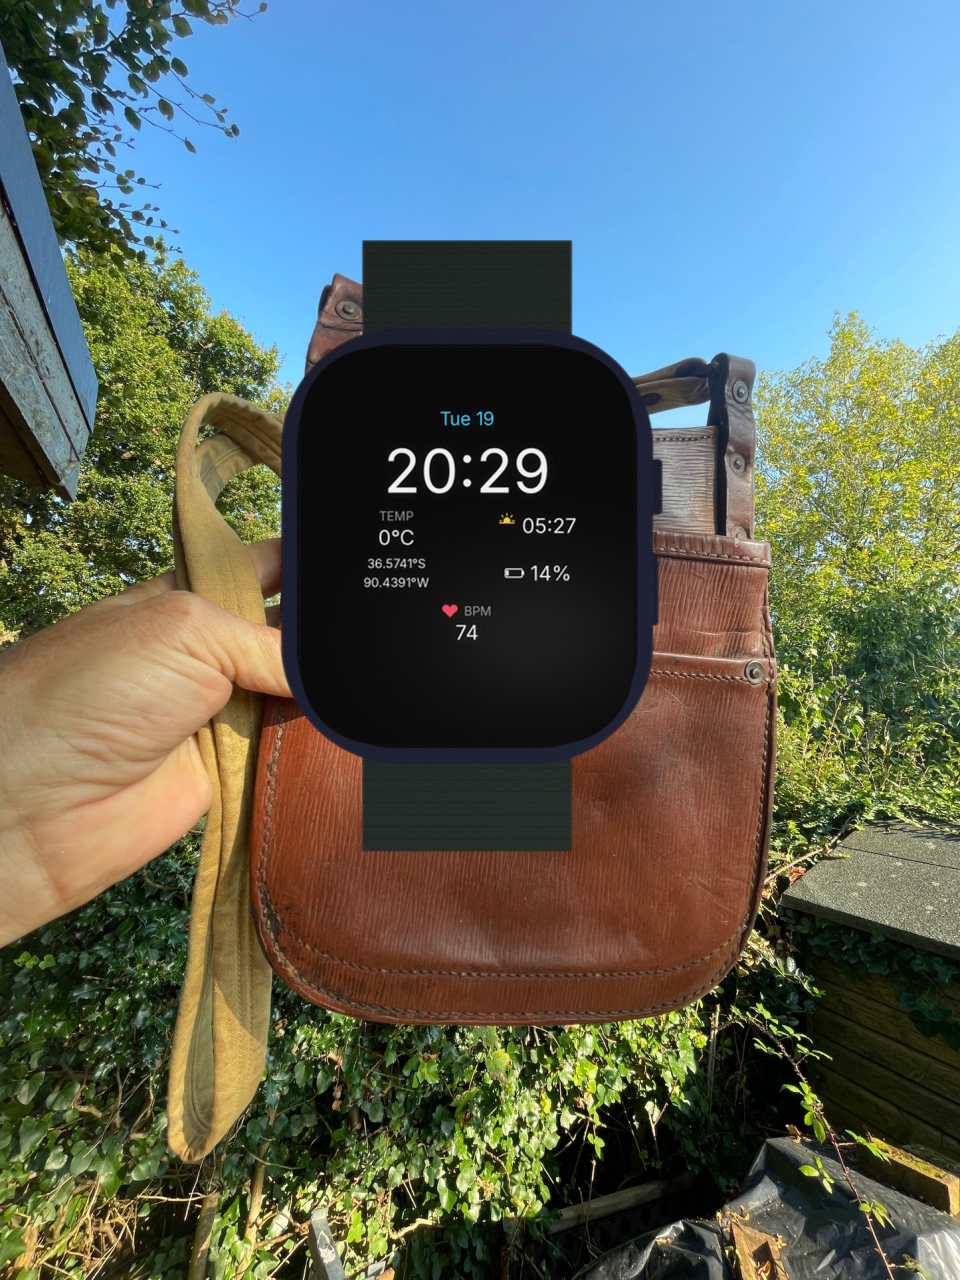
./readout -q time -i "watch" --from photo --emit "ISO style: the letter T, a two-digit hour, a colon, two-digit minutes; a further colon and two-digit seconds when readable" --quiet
T20:29
